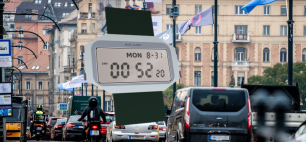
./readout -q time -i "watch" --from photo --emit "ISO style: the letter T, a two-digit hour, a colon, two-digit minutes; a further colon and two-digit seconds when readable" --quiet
T00:52:20
